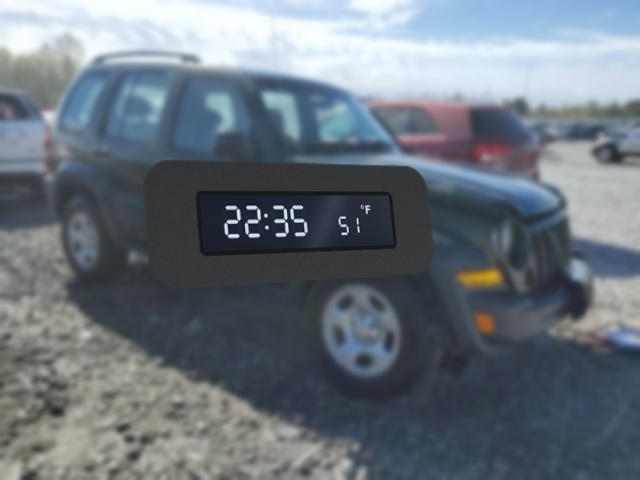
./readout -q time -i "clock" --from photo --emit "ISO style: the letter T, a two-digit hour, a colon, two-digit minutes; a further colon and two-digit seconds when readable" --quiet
T22:35
